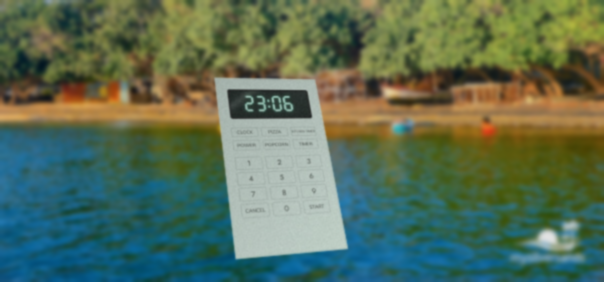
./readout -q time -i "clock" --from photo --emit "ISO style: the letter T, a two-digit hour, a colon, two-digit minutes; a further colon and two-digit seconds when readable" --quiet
T23:06
